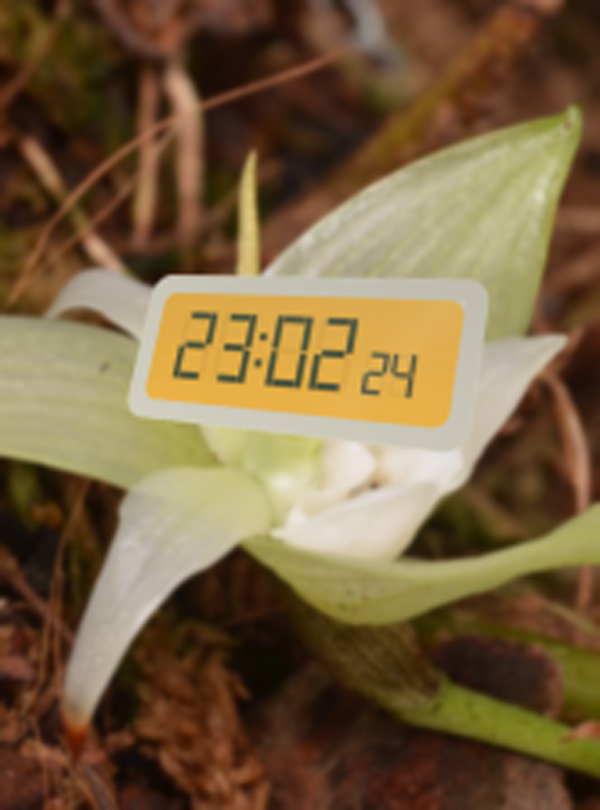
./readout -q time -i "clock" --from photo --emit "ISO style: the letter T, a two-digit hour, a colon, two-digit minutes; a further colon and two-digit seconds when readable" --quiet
T23:02:24
